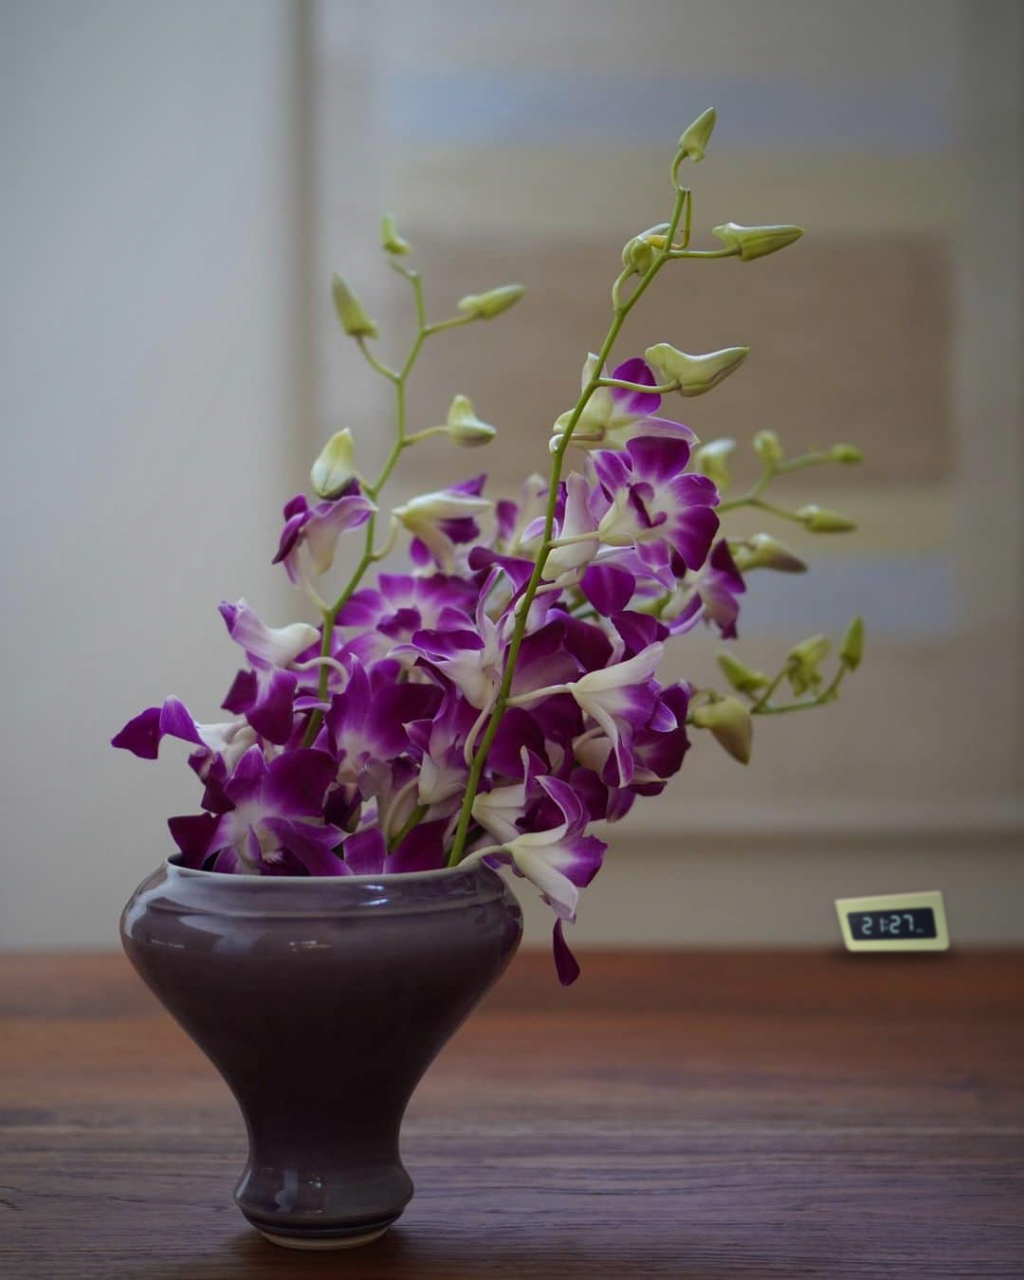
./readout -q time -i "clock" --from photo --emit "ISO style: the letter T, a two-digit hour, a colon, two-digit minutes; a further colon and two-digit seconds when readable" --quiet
T21:27
